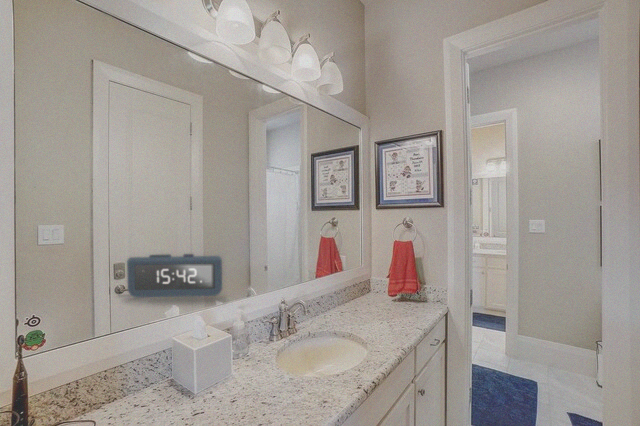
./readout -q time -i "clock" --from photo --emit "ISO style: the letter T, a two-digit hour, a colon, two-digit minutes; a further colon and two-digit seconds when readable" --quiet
T15:42
